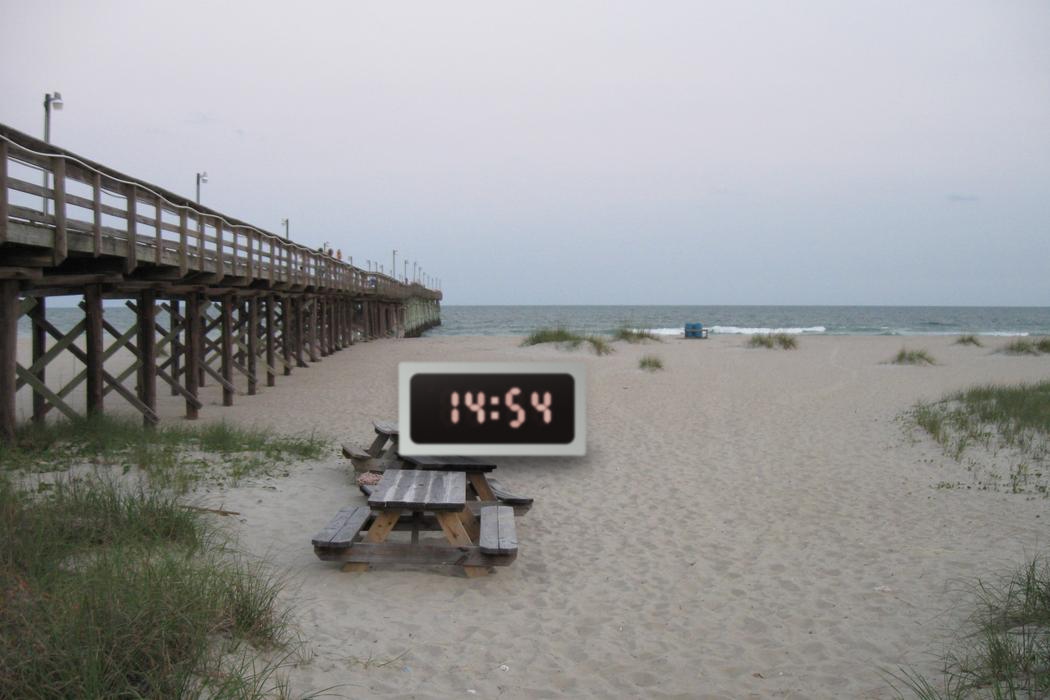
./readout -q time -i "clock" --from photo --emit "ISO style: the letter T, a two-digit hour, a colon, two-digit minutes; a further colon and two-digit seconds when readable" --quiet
T14:54
